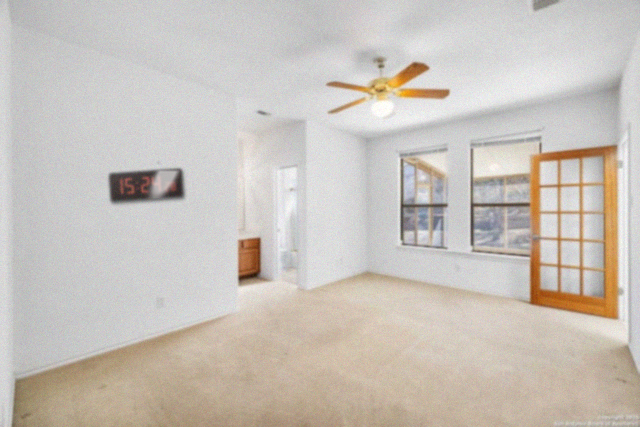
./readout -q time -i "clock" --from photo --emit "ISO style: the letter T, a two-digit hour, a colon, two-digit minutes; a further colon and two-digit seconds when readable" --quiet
T15:24
